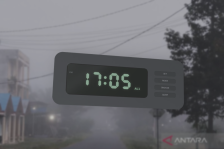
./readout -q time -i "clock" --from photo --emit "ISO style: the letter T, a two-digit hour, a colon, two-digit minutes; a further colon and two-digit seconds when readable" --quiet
T17:05
